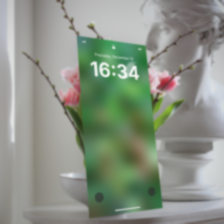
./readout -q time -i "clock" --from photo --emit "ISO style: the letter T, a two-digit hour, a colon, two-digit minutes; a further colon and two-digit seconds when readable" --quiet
T16:34
